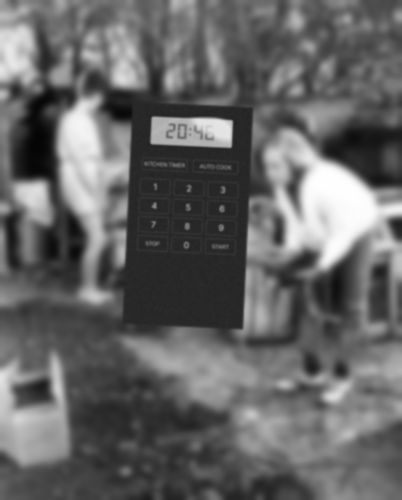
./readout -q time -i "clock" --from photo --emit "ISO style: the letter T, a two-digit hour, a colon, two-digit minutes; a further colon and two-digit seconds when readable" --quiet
T20:46
